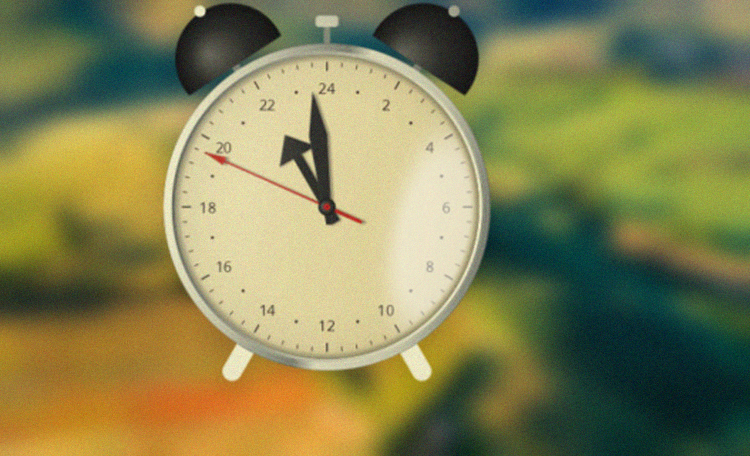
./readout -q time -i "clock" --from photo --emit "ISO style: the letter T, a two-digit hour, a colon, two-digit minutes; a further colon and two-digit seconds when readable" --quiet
T21:58:49
